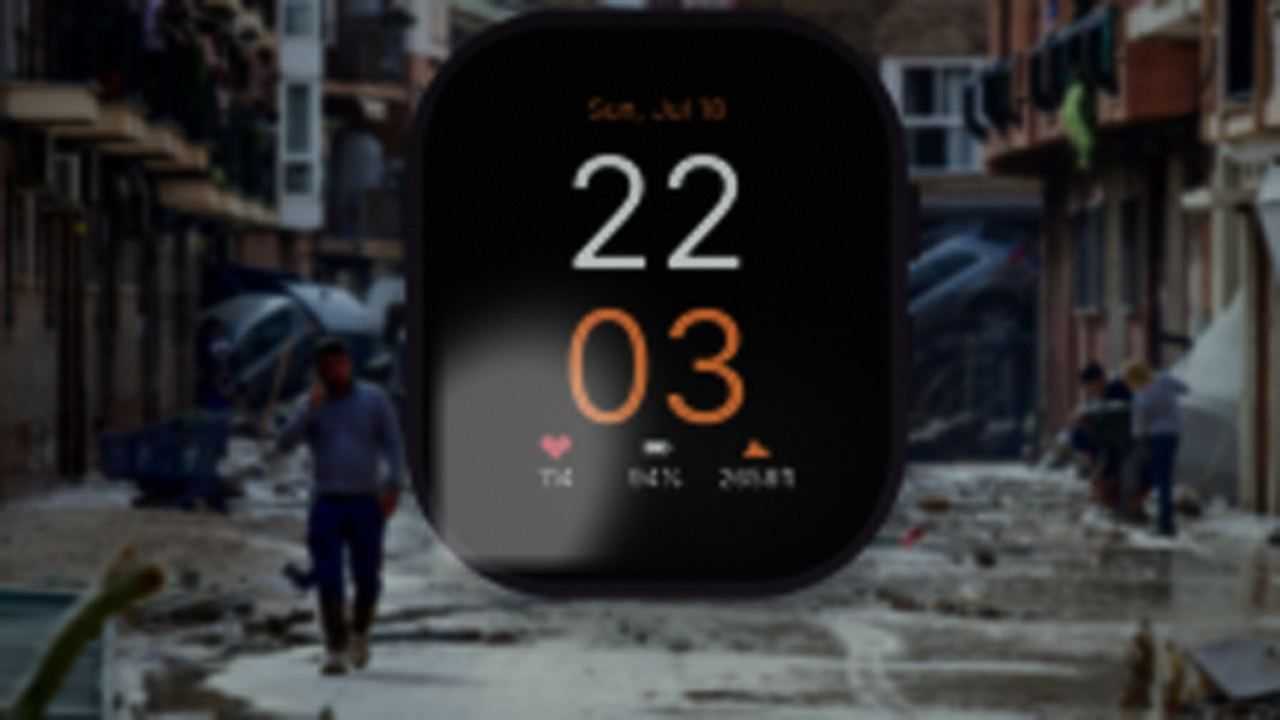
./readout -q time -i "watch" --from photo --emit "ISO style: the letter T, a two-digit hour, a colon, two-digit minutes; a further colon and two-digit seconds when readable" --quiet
T22:03
